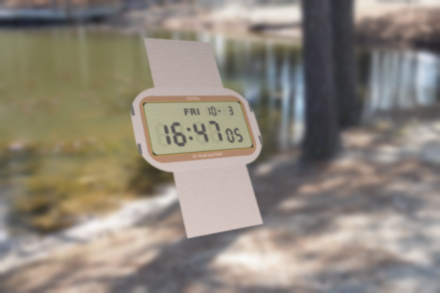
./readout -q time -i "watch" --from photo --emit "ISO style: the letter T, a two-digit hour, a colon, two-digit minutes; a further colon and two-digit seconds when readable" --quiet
T16:47:05
